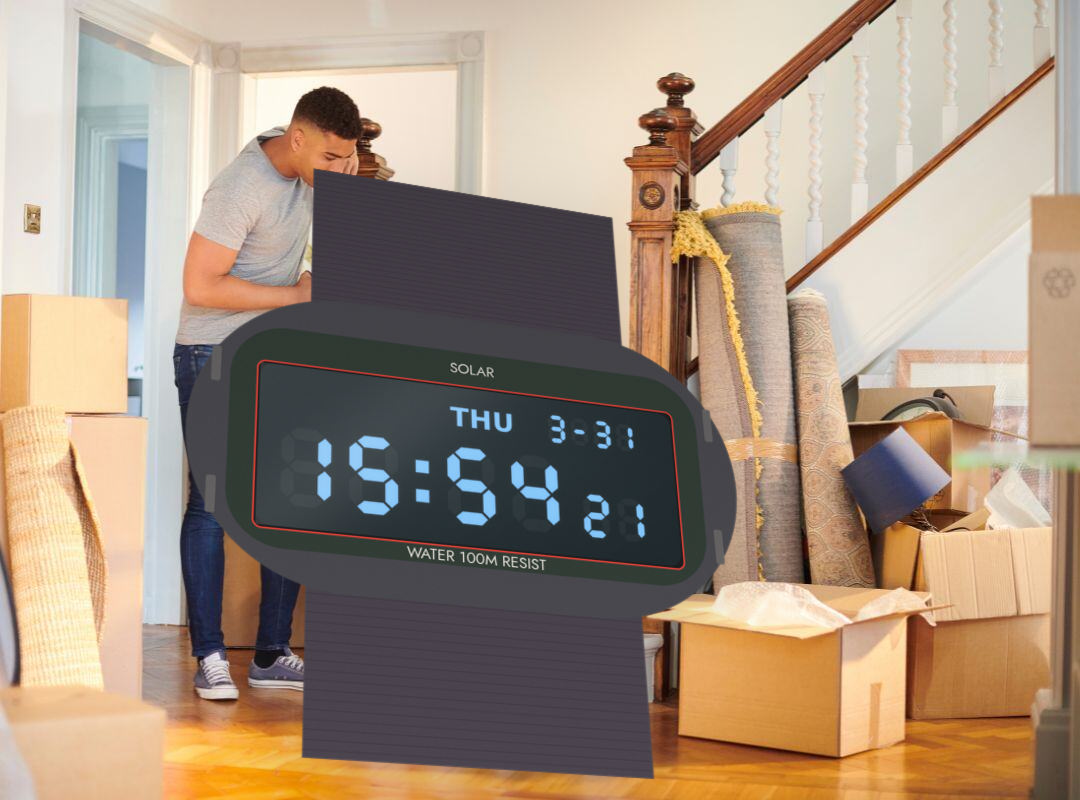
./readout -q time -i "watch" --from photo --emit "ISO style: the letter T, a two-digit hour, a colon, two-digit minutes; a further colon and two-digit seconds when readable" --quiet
T15:54:21
